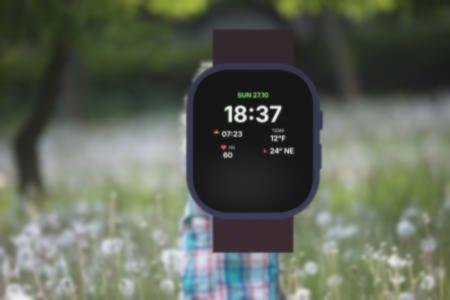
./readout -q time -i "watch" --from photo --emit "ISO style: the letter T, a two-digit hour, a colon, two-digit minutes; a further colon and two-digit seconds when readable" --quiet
T18:37
